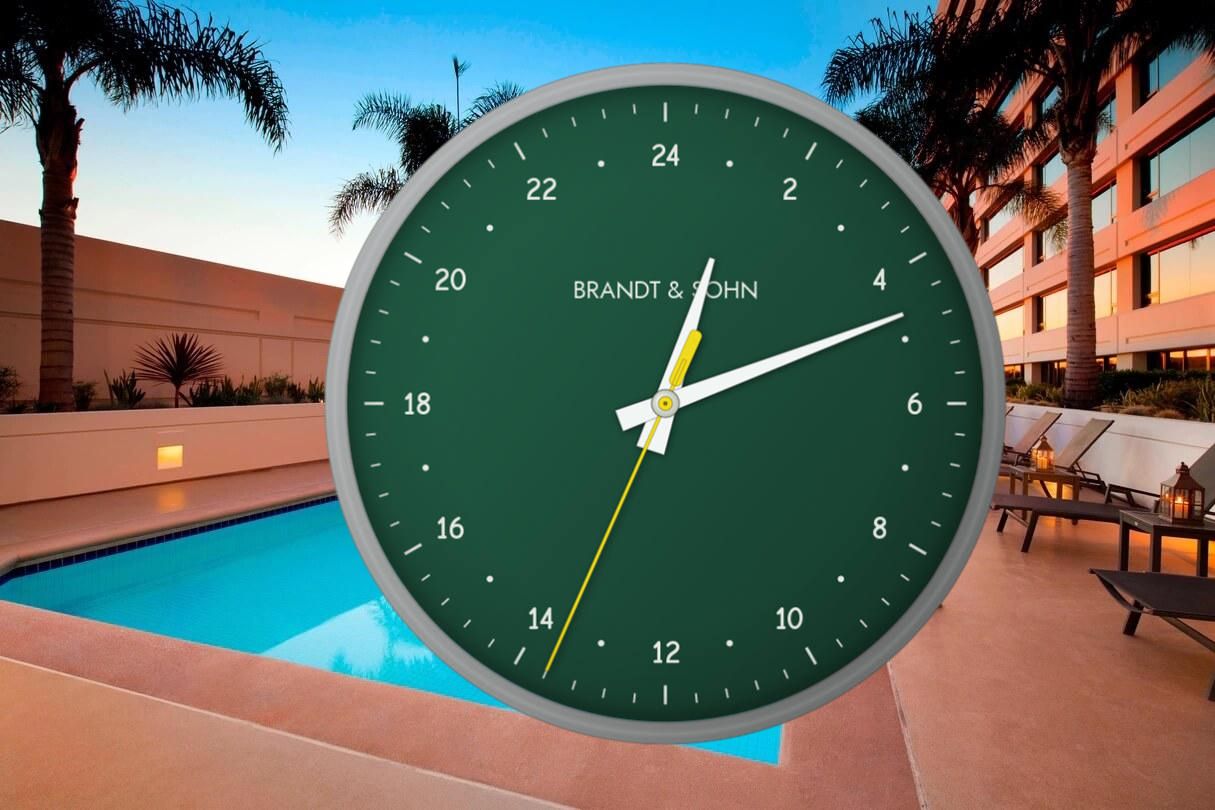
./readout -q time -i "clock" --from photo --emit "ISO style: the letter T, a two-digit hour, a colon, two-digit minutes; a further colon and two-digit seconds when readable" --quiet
T01:11:34
